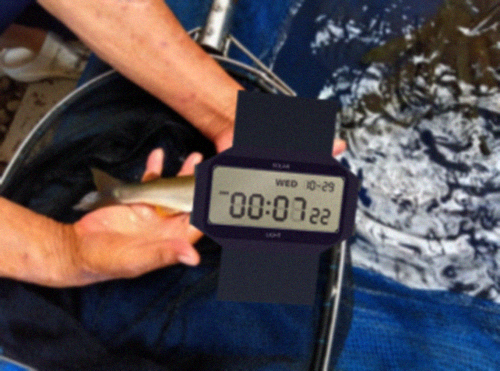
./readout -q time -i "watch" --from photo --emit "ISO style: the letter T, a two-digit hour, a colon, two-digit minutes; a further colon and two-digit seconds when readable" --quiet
T00:07:22
